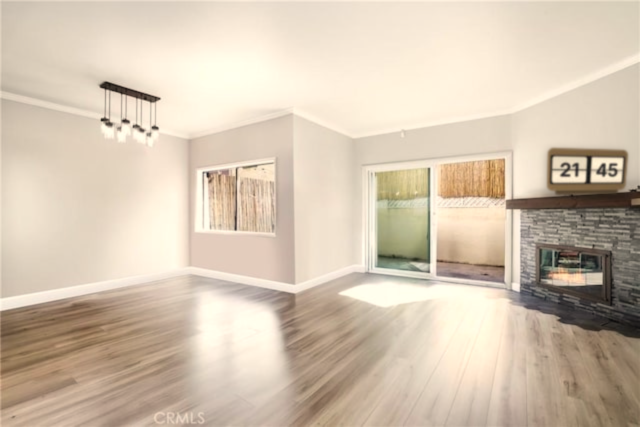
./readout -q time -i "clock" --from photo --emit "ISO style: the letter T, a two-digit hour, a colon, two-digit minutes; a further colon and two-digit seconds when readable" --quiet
T21:45
